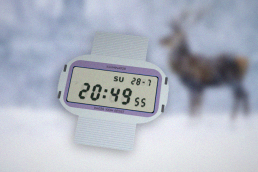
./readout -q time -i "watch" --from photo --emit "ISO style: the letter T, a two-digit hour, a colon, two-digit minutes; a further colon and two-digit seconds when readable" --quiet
T20:49:55
